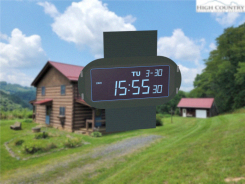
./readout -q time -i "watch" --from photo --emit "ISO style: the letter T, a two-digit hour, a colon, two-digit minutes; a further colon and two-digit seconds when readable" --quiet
T15:55:30
